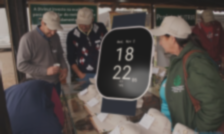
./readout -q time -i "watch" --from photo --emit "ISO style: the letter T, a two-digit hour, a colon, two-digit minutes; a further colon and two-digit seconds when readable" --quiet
T18:22
